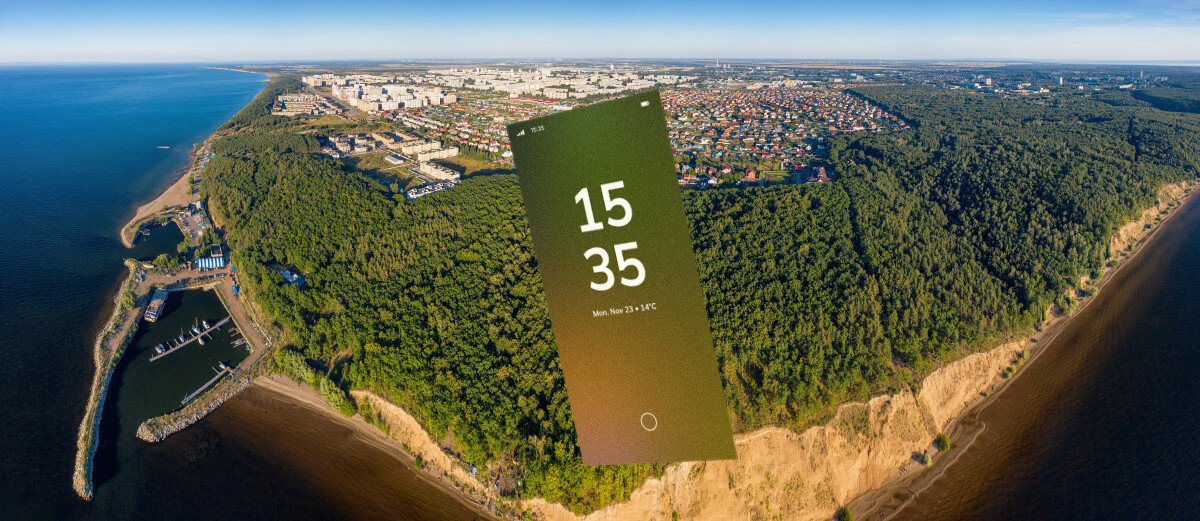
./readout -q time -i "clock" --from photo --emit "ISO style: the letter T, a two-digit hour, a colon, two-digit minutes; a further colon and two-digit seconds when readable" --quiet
T15:35
